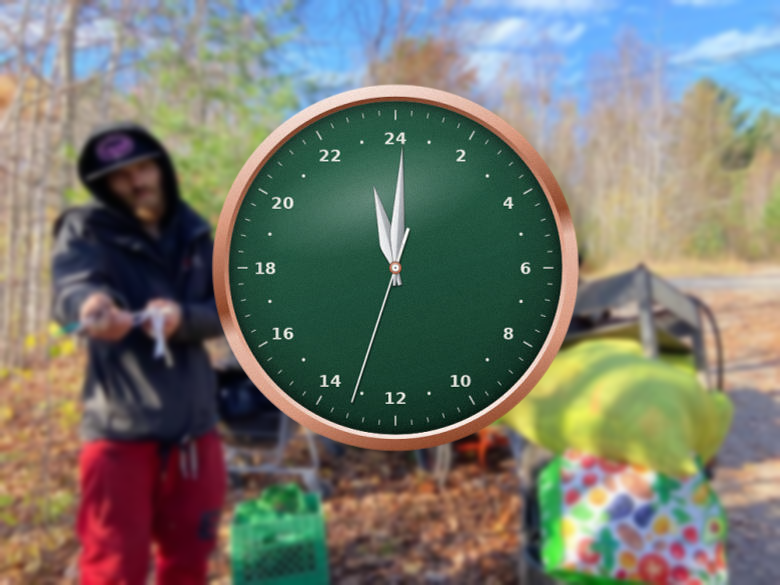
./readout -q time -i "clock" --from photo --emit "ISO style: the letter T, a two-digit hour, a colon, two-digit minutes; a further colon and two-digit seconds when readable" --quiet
T23:00:33
